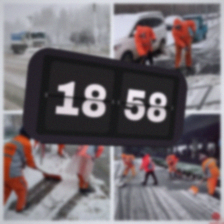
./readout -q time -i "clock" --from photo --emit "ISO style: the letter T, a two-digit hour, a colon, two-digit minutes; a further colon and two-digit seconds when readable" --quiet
T18:58
